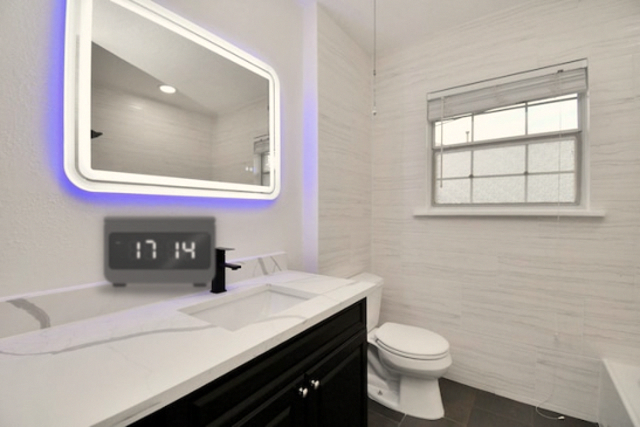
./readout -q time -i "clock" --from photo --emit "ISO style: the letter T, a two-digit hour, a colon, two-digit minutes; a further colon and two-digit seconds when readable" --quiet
T17:14
